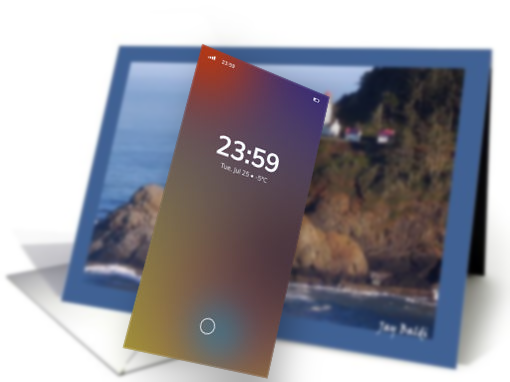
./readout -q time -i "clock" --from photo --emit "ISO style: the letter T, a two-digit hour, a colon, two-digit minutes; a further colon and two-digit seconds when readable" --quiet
T23:59
